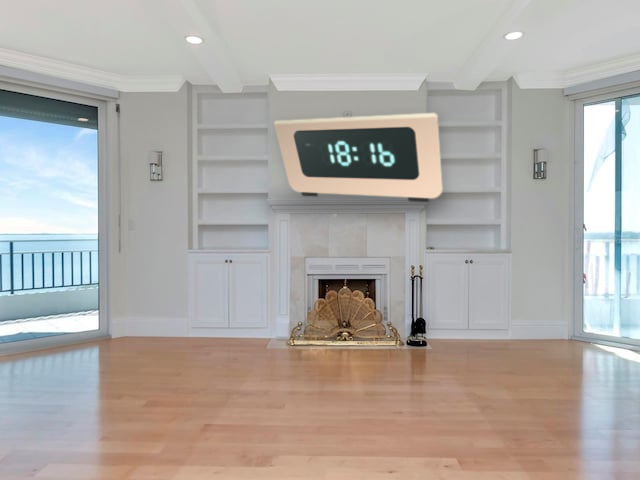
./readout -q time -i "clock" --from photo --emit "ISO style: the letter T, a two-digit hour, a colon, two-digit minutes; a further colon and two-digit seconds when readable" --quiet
T18:16
